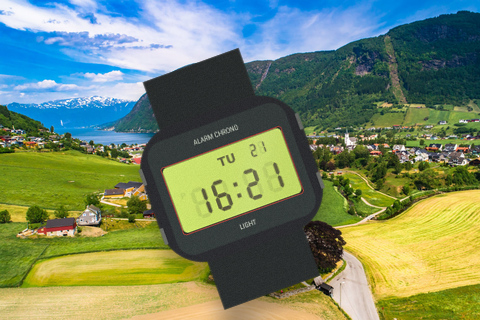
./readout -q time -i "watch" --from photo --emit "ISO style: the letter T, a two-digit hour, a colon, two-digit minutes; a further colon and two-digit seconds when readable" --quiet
T16:21
